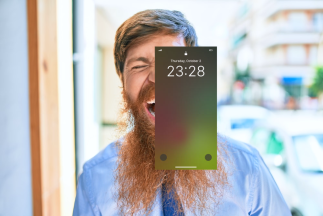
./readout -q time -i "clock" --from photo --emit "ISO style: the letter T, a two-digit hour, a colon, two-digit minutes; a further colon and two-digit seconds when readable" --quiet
T23:28
